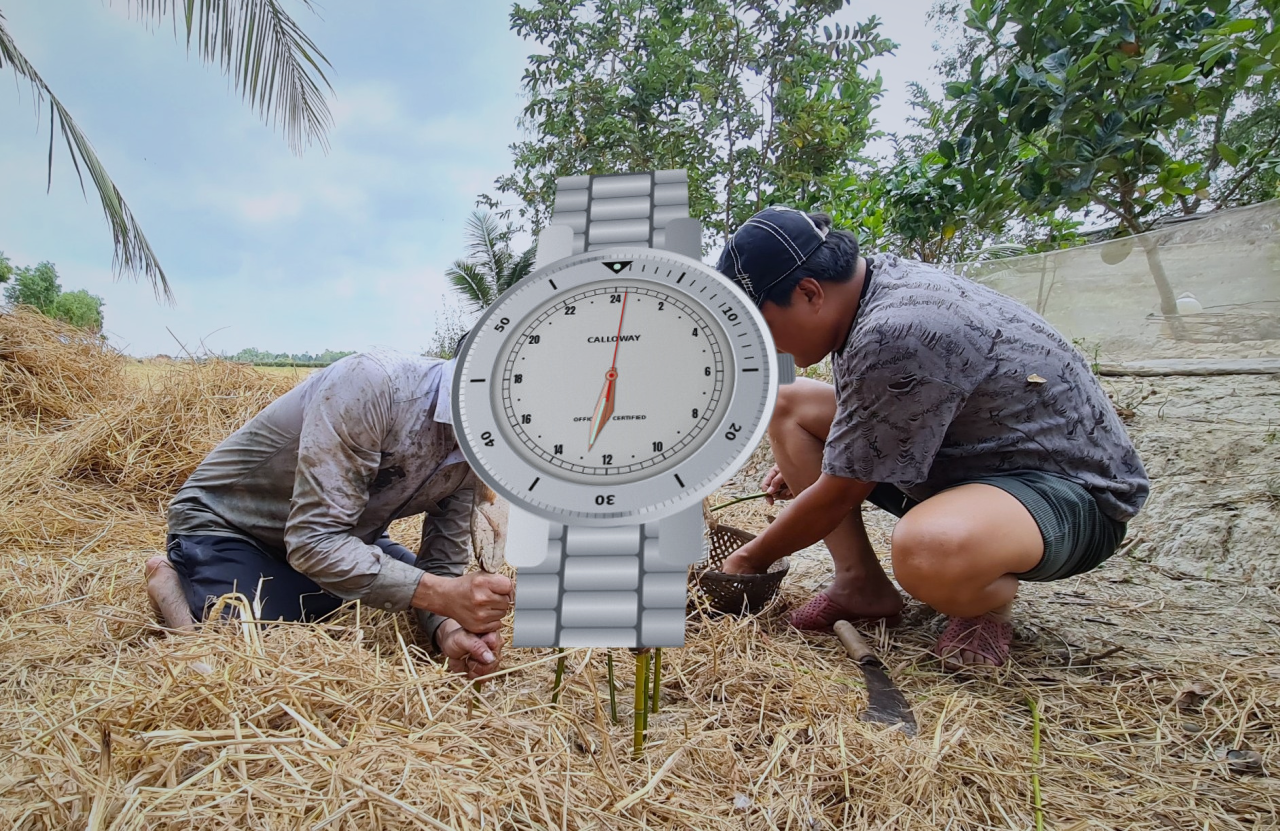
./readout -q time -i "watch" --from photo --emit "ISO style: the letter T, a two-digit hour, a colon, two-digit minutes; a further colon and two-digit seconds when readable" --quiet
T12:32:01
